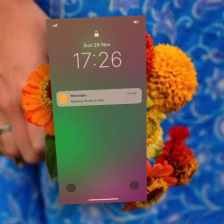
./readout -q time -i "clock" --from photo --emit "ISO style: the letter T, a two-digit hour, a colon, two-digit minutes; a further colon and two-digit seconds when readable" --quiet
T17:26
